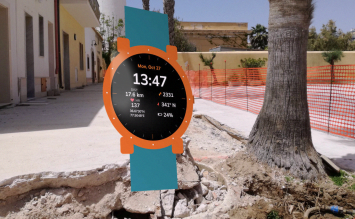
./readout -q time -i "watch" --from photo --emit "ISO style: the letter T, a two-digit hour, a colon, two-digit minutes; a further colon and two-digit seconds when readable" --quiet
T13:47
